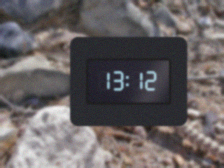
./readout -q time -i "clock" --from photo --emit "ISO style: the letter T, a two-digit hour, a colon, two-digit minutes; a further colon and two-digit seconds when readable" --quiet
T13:12
